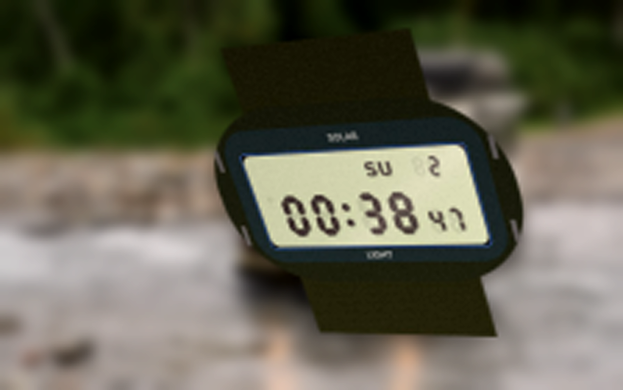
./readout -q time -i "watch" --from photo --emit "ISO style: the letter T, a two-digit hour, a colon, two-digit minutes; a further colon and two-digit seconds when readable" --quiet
T00:38:47
